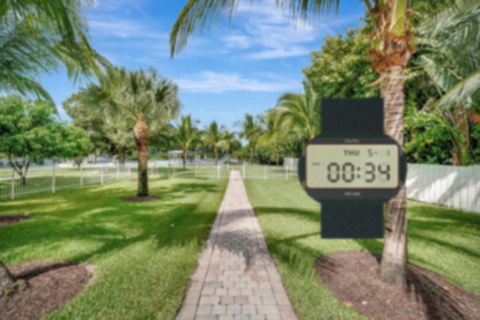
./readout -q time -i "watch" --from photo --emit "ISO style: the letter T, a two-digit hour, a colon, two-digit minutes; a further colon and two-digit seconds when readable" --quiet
T00:34
